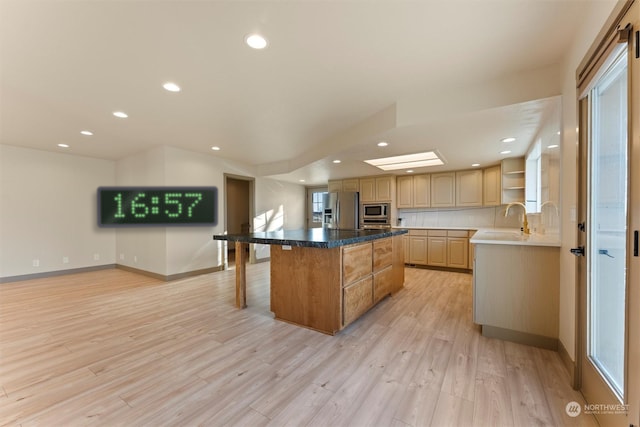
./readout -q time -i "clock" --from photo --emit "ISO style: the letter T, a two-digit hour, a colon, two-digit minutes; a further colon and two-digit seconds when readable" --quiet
T16:57
